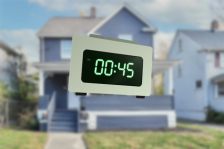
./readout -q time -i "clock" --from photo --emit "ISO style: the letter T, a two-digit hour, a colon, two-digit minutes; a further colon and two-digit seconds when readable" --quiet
T00:45
